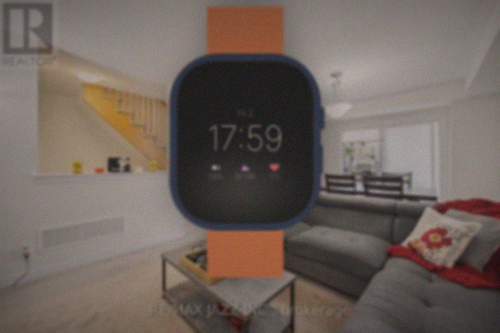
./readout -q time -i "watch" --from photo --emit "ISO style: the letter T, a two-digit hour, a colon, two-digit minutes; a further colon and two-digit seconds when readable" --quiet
T17:59
